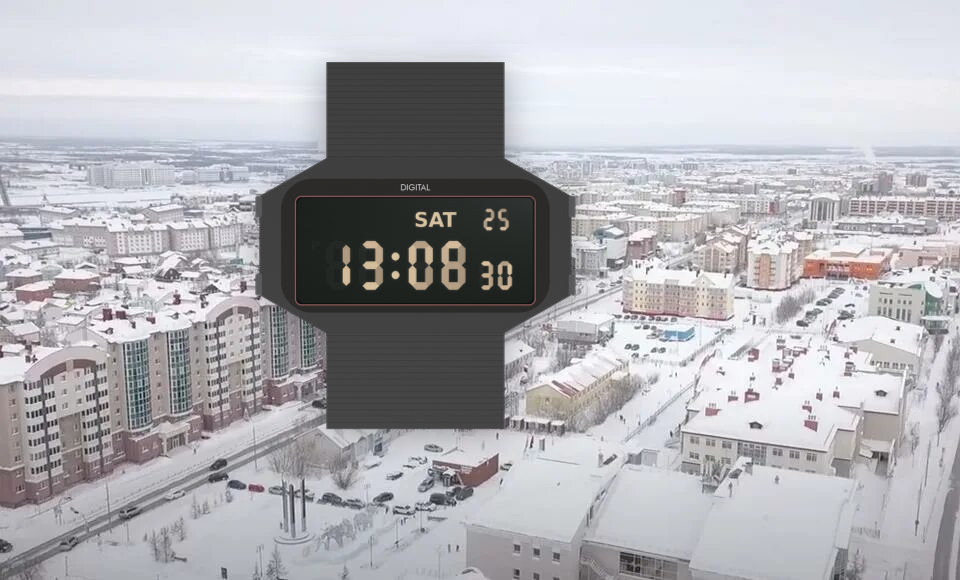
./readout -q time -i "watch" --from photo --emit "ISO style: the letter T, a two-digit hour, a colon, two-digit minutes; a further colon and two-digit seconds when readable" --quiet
T13:08:30
